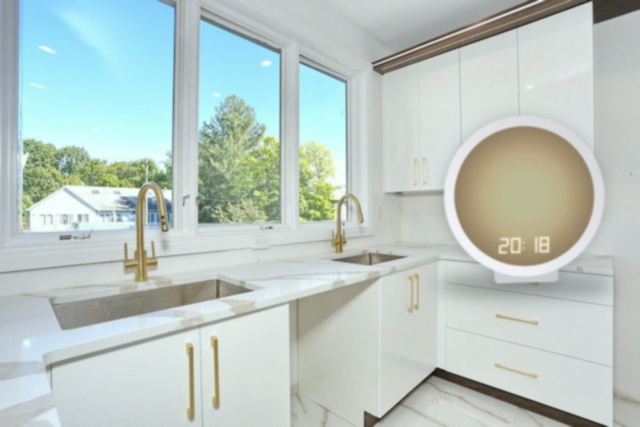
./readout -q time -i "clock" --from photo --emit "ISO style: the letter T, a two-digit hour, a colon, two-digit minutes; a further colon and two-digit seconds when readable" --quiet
T20:18
